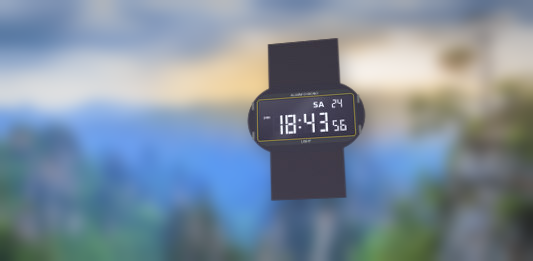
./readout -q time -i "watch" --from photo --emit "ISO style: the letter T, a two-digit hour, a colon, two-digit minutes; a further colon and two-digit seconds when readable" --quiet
T18:43:56
